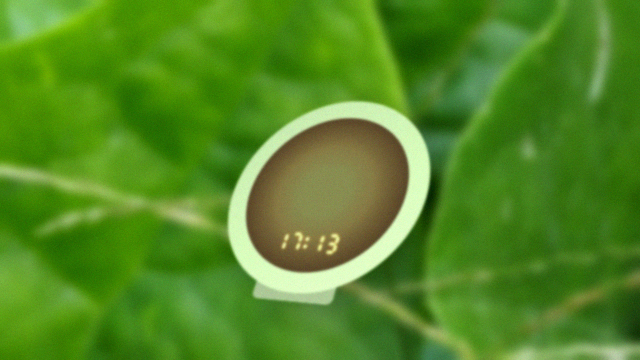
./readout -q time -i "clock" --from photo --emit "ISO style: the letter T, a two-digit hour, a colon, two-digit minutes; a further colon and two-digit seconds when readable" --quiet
T17:13
